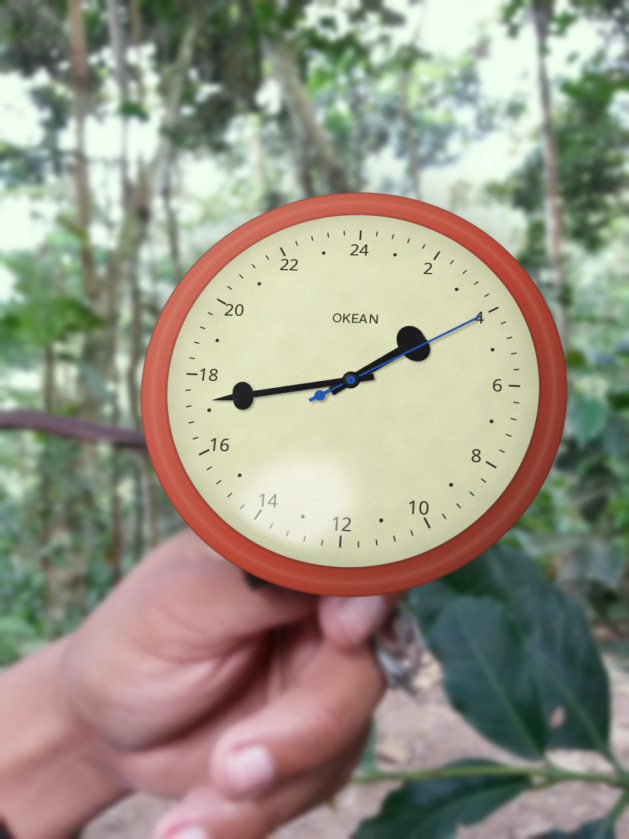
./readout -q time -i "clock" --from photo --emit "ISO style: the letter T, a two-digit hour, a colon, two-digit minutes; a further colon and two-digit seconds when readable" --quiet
T03:43:10
